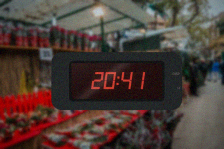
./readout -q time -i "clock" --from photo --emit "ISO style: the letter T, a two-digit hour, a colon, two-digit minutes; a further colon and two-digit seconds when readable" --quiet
T20:41
